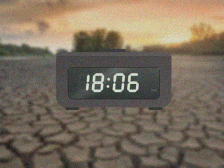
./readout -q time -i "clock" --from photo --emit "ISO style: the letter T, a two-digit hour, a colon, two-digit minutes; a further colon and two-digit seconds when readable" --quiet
T18:06
